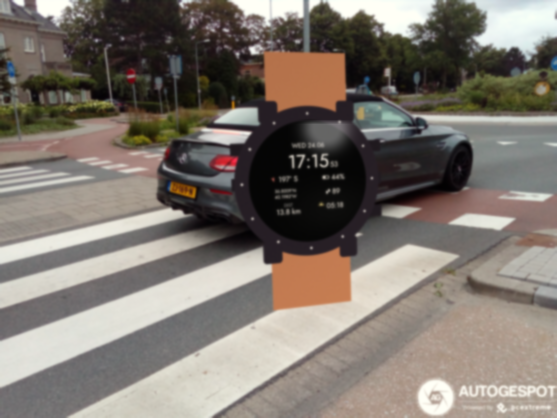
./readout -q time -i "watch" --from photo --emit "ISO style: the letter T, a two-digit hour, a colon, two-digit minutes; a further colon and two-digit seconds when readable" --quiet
T17:15
